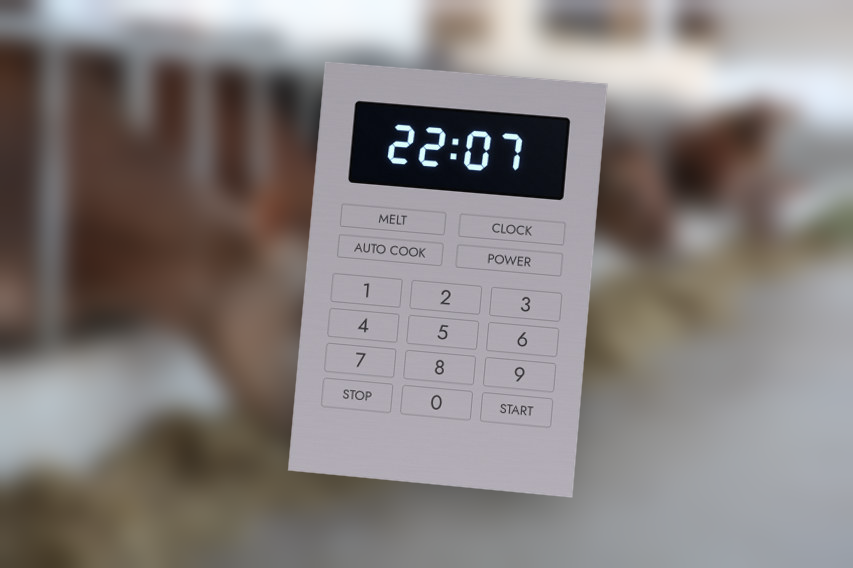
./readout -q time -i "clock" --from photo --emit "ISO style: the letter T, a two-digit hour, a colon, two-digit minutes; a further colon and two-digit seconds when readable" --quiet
T22:07
